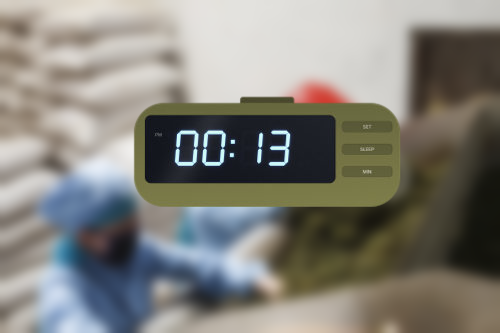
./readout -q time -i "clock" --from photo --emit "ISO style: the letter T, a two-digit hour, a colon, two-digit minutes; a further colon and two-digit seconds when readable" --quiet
T00:13
